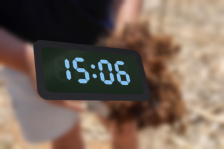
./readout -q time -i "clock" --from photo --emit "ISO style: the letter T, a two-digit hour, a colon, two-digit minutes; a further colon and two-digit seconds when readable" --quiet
T15:06
